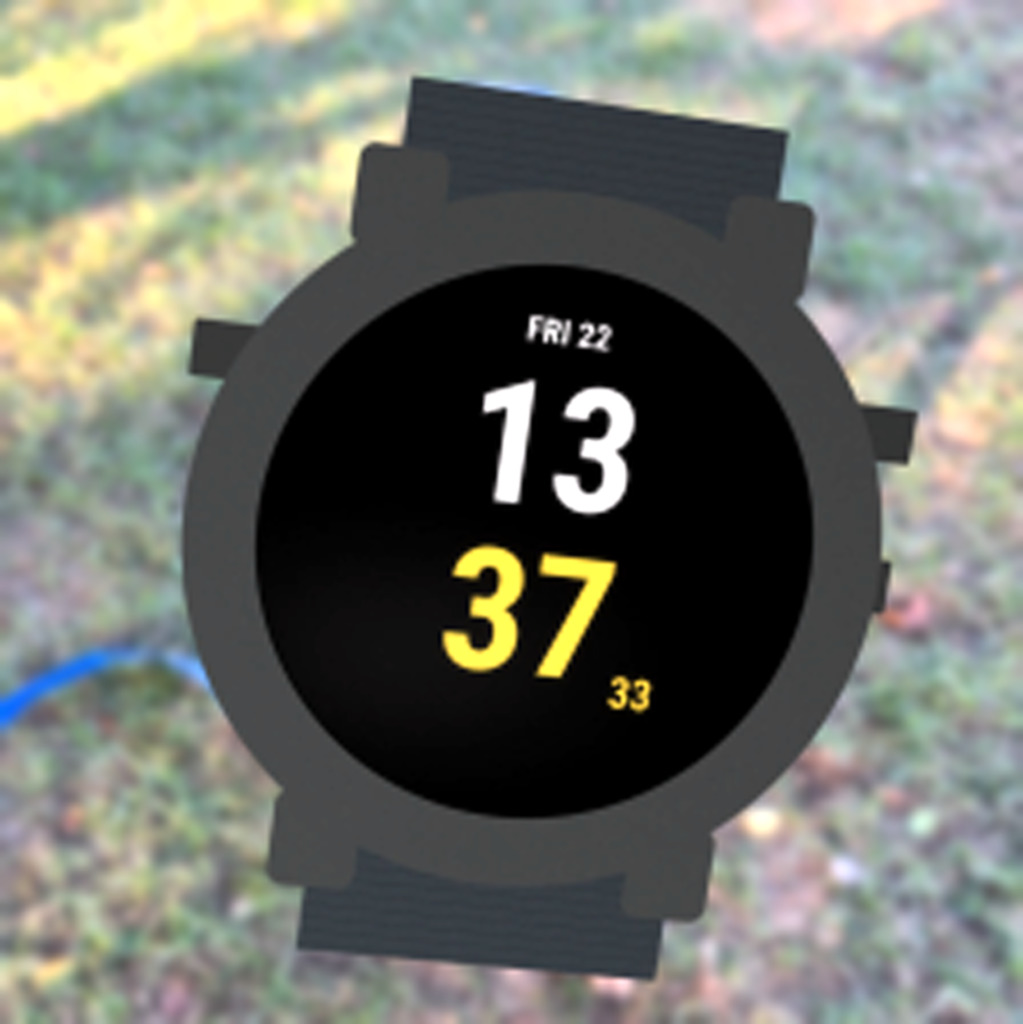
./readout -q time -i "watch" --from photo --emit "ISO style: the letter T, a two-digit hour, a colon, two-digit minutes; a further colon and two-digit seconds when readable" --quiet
T13:37:33
